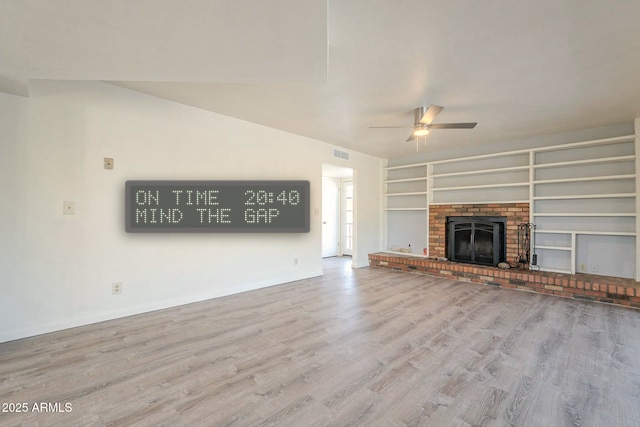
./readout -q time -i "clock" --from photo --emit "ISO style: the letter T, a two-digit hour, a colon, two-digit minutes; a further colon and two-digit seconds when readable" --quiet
T20:40
